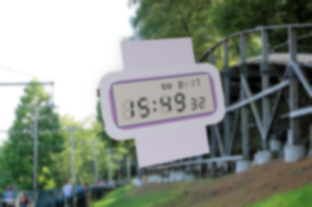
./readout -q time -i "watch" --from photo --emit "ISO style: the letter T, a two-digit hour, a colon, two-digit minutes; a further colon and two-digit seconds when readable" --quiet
T15:49:32
